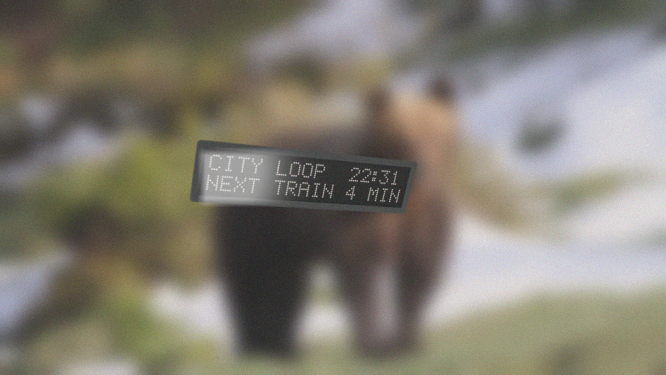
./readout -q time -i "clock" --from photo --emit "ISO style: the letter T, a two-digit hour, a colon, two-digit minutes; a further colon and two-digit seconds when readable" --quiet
T22:31
